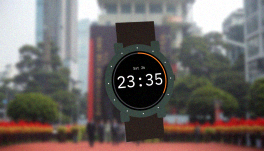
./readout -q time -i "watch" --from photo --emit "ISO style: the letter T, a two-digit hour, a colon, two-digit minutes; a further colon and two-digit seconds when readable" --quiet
T23:35
